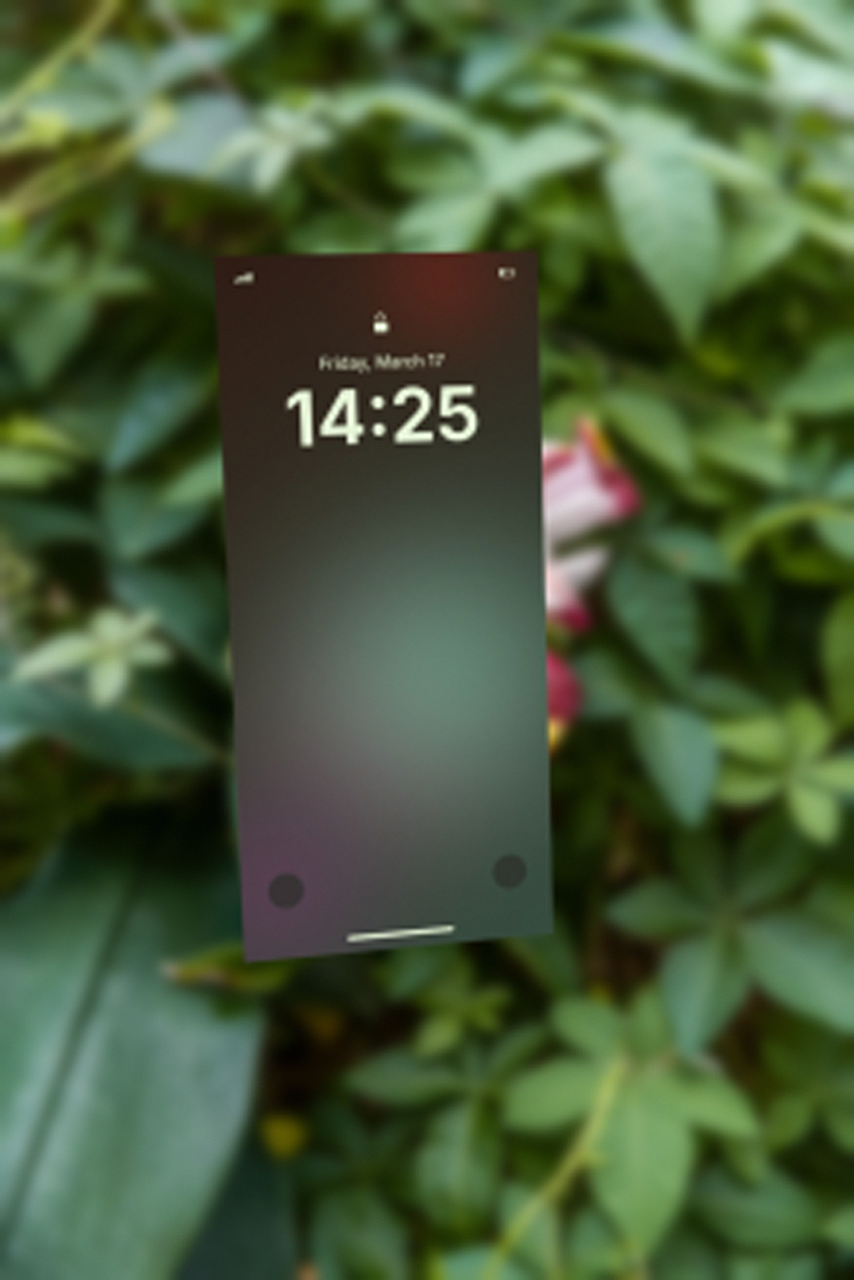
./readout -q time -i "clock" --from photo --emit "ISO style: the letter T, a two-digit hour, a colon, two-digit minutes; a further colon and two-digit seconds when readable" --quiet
T14:25
